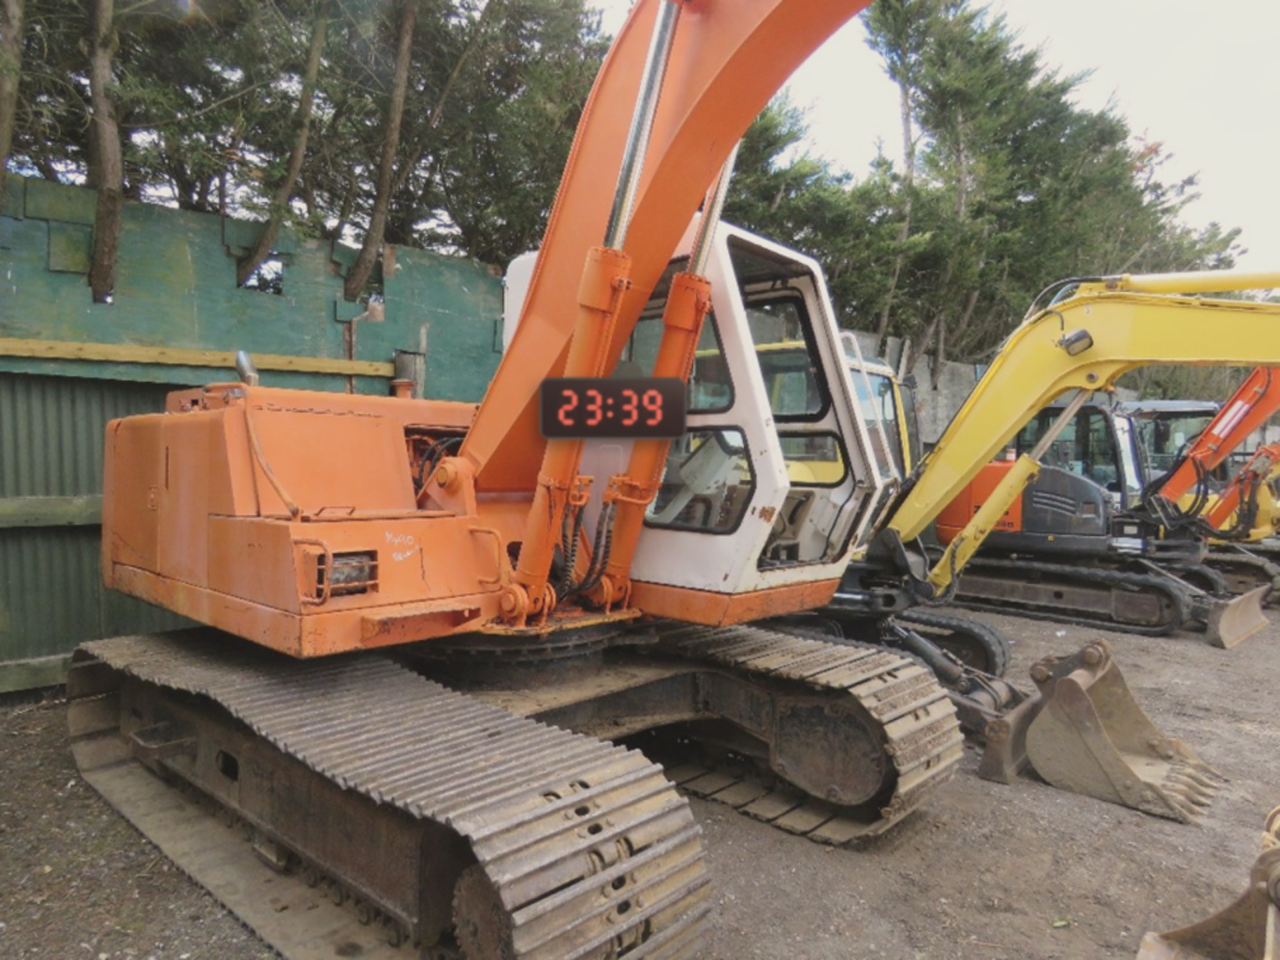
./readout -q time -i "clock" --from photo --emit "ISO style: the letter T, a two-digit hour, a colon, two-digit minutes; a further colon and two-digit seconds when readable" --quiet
T23:39
